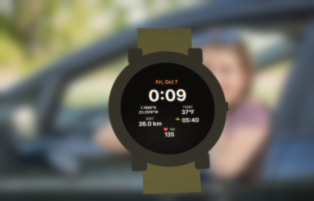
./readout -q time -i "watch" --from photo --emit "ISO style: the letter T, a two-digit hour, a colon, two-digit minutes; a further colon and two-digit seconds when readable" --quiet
T00:09
